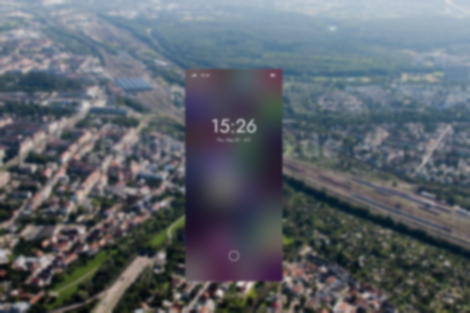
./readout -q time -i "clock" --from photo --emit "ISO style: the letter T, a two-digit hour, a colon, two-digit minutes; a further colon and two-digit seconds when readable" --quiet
T15:26
